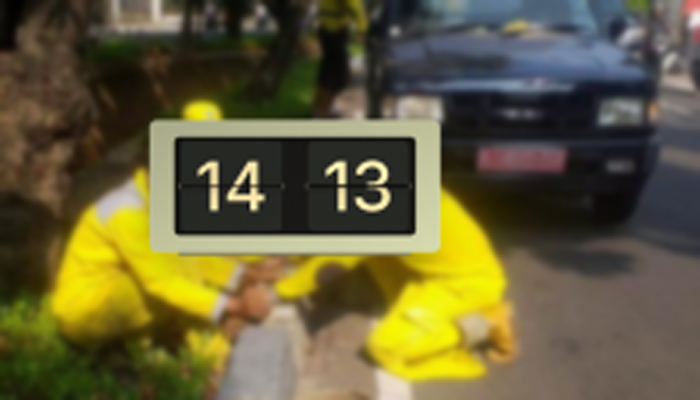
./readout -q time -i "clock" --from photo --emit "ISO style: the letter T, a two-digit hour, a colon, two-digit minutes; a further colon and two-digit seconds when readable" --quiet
T14:13
